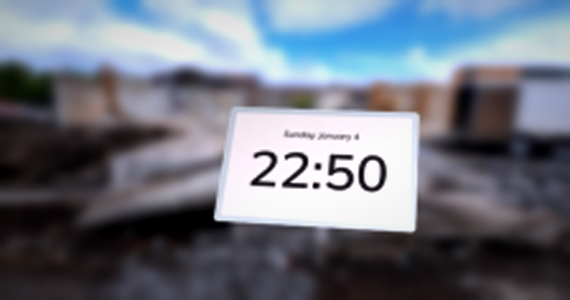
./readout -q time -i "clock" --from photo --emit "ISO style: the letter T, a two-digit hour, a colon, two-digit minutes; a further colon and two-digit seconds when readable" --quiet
T22:50
